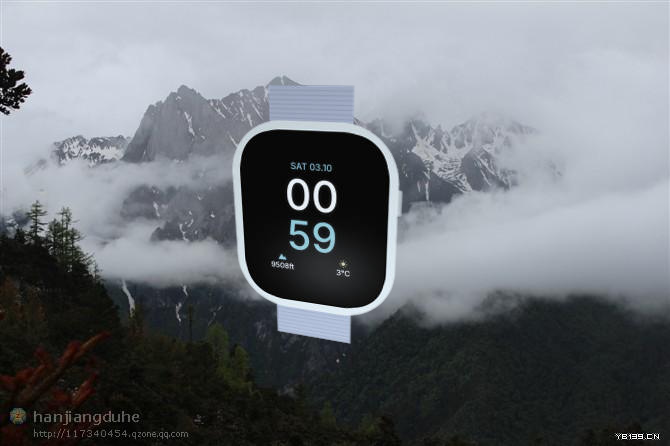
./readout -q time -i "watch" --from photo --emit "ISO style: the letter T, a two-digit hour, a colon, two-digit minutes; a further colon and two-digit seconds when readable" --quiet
T00:59
